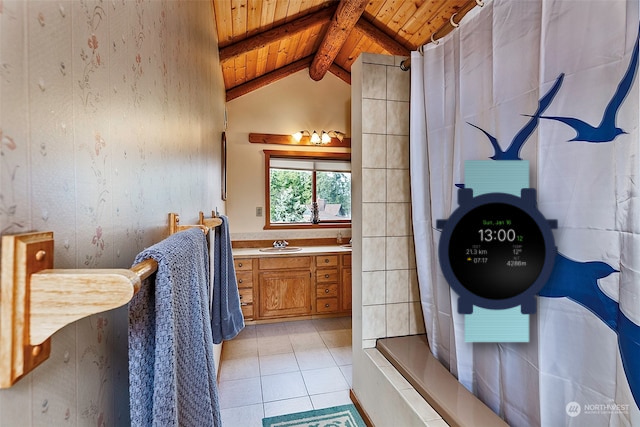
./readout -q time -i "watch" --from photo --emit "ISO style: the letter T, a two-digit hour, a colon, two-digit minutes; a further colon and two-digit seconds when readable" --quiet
T13:00
